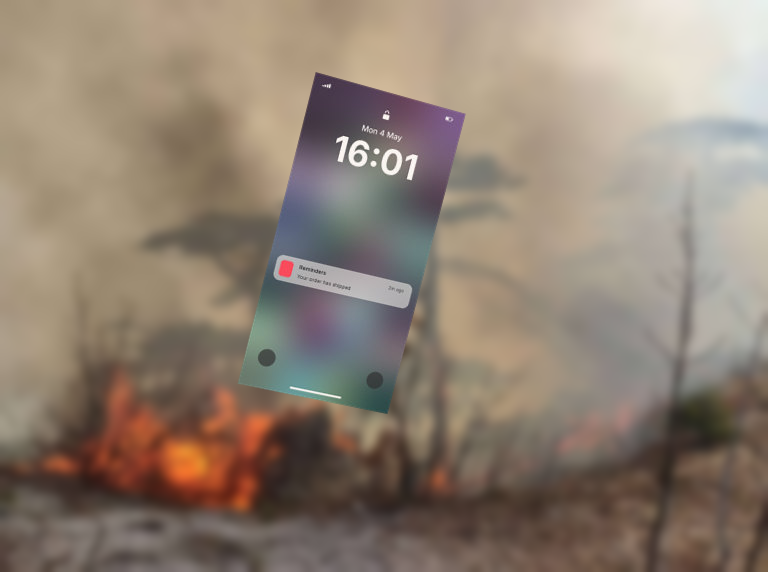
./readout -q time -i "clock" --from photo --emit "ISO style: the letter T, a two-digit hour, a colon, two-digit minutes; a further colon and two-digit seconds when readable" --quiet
T16:01
